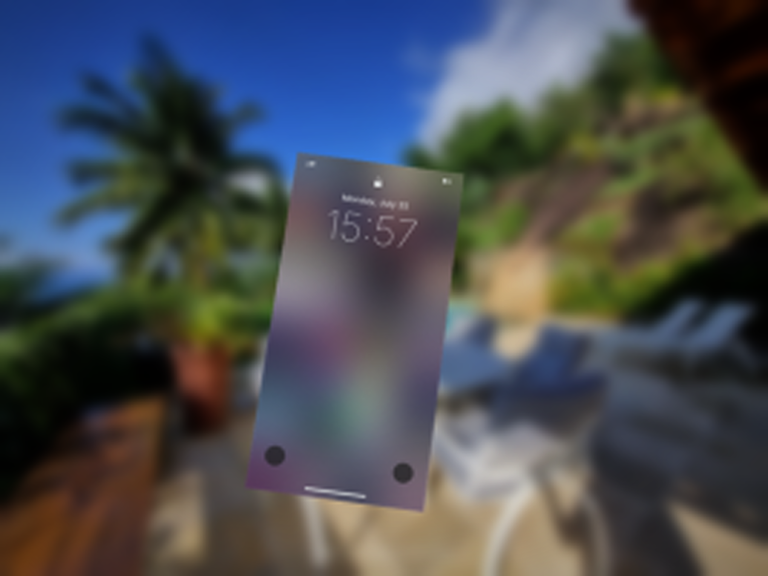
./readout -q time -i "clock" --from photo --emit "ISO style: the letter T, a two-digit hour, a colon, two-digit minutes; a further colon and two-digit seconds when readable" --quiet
T15:57
